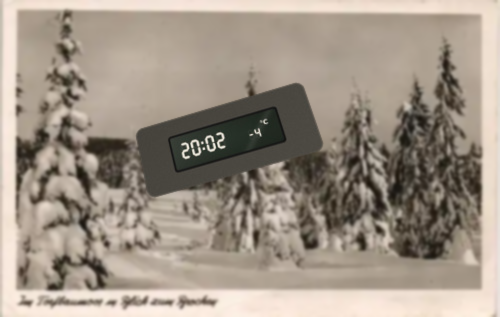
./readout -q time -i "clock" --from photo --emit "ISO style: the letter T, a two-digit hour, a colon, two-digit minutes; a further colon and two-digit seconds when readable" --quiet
T20:02
